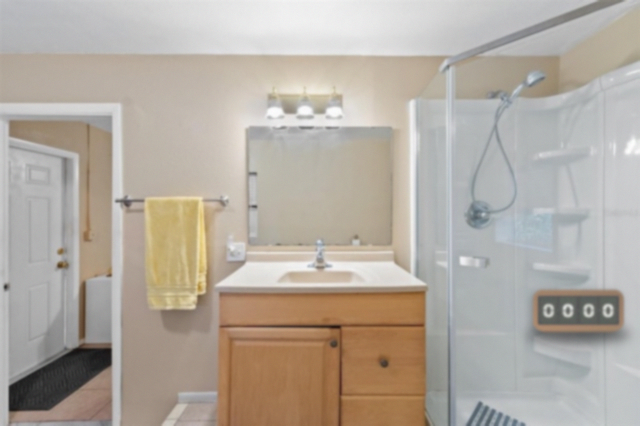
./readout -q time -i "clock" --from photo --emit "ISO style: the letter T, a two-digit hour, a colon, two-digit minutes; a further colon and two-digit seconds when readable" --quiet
T00:00
